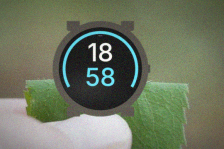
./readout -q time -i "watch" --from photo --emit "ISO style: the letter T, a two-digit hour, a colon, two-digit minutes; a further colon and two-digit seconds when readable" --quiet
T18:58
